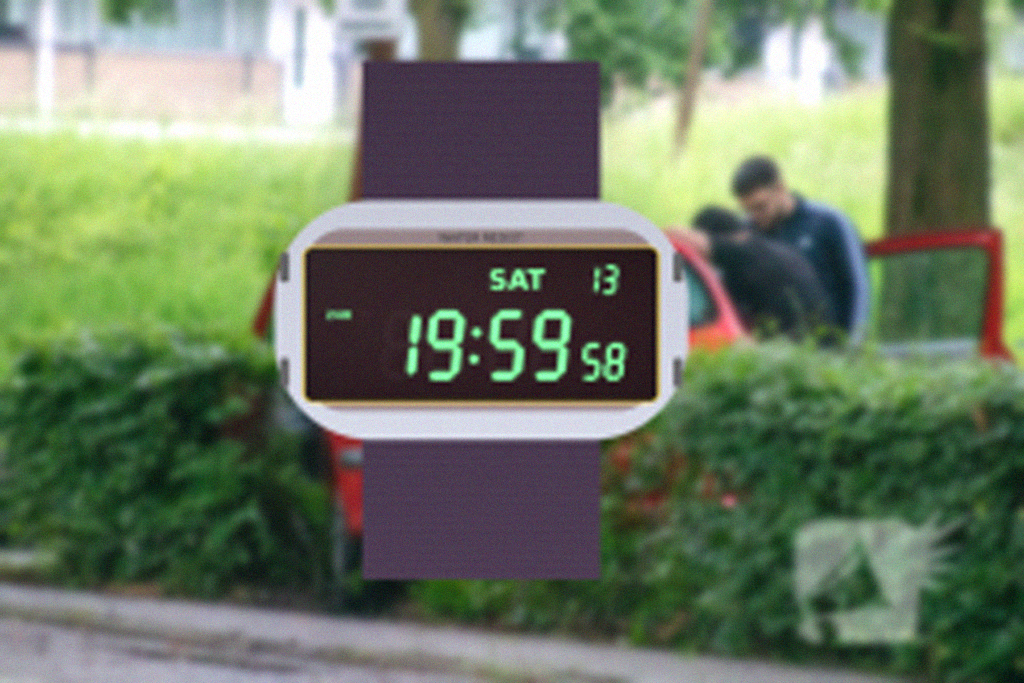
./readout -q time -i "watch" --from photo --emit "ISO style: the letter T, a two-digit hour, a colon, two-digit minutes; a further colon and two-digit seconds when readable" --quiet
T19:59:58
